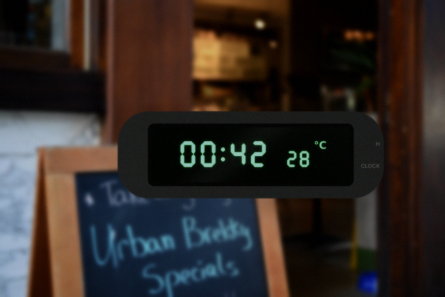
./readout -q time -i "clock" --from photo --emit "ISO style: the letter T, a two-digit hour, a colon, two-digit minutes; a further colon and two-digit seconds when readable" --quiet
T00:42
